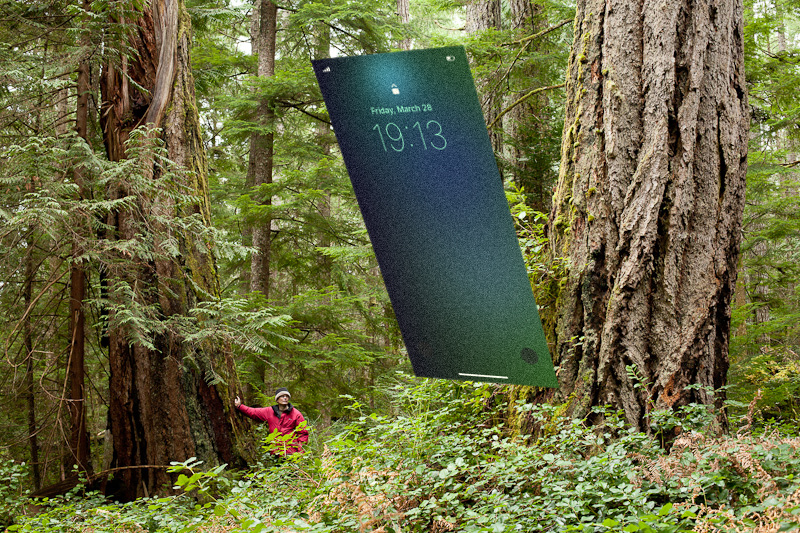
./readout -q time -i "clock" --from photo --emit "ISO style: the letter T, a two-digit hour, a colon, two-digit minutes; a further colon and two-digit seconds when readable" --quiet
T19:13
